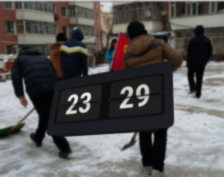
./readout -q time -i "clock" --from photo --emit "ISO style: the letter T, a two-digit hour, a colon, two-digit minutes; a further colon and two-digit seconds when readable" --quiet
T23:29
